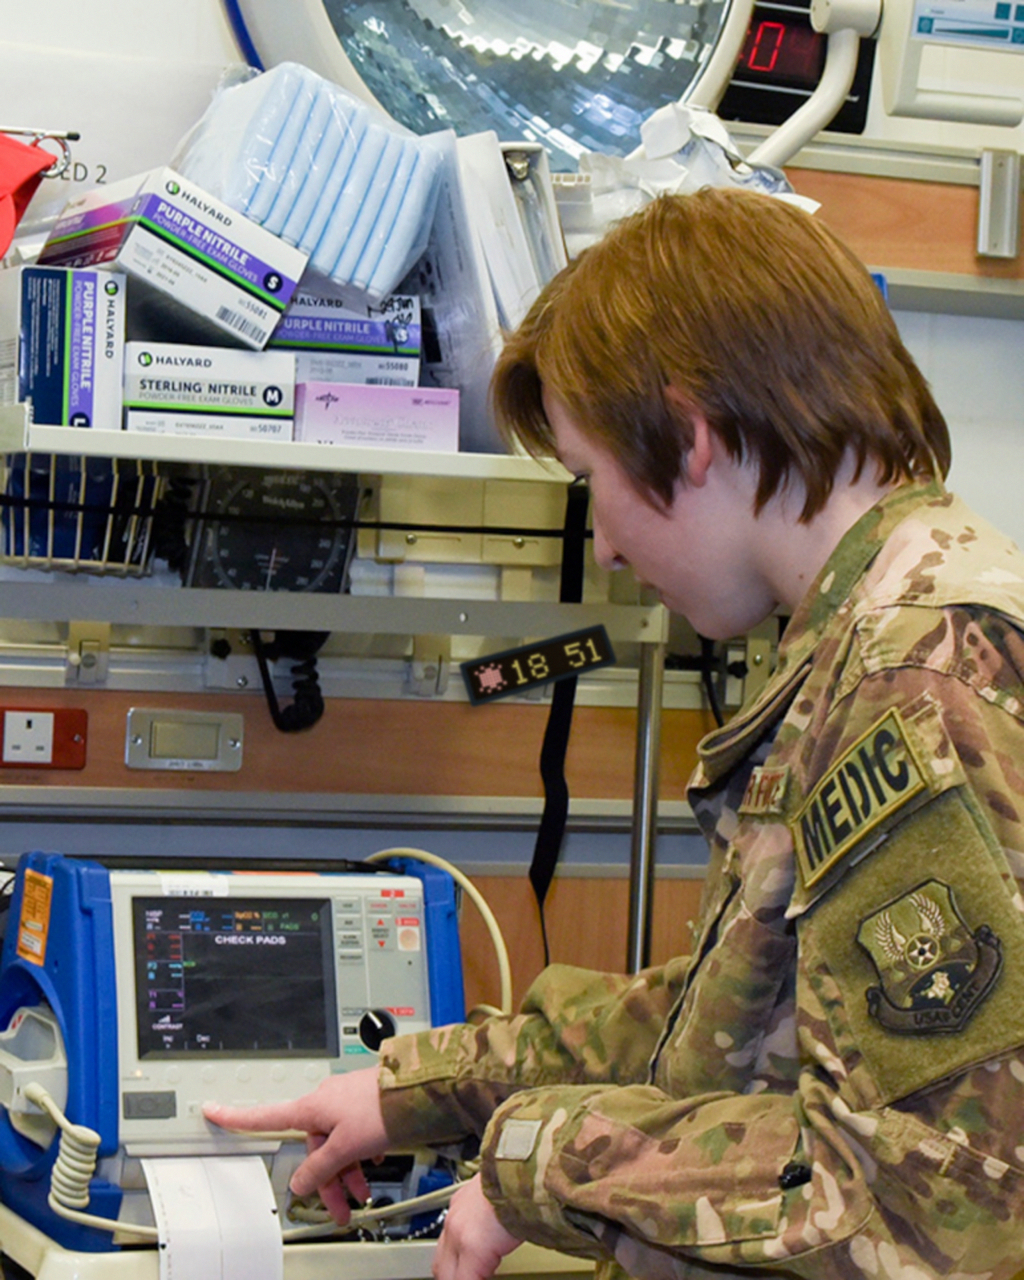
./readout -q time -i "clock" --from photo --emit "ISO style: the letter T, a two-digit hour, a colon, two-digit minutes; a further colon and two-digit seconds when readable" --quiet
T18:51
